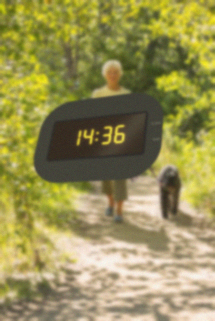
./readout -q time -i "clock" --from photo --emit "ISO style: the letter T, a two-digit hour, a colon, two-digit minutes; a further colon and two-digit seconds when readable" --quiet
T14:36
